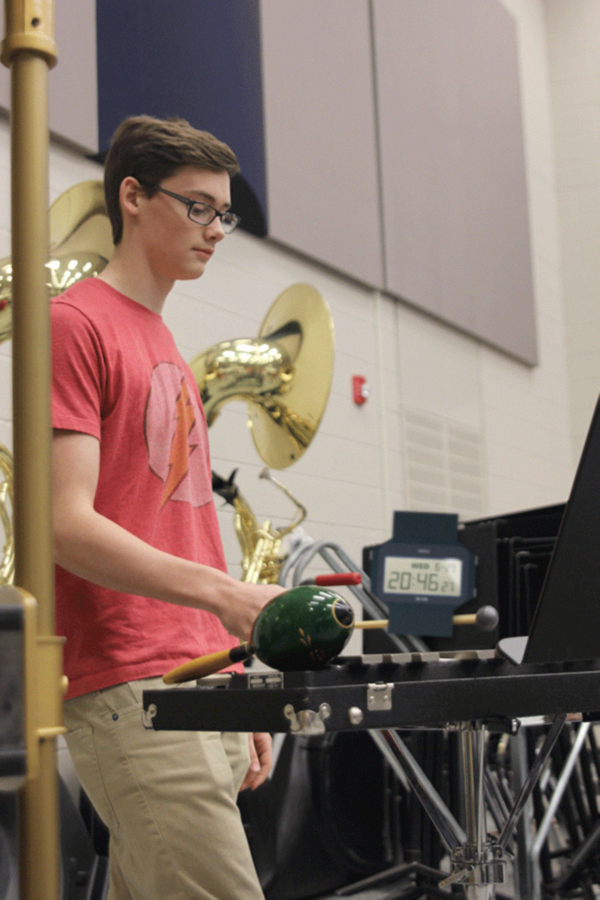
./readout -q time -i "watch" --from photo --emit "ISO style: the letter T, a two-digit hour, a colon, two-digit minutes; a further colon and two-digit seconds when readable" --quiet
T20:46
